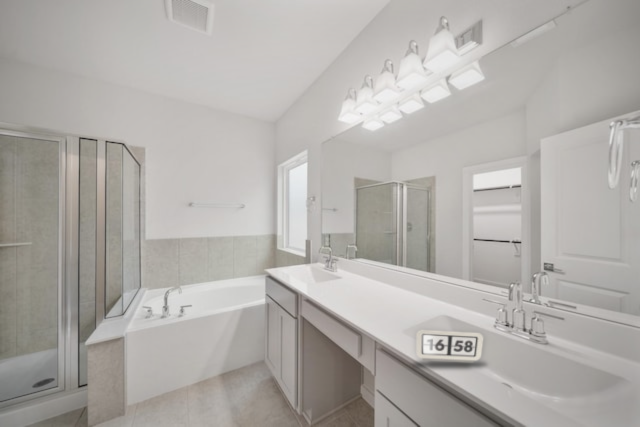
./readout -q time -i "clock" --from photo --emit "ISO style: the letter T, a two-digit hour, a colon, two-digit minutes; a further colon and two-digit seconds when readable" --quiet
T16:58
